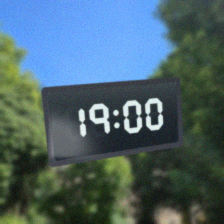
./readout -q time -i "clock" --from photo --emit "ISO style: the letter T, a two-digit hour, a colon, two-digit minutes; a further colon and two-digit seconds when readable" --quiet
T19:00
